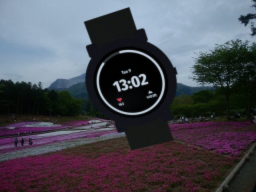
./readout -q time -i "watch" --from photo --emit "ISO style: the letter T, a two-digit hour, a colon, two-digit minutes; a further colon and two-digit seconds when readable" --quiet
T13:02
